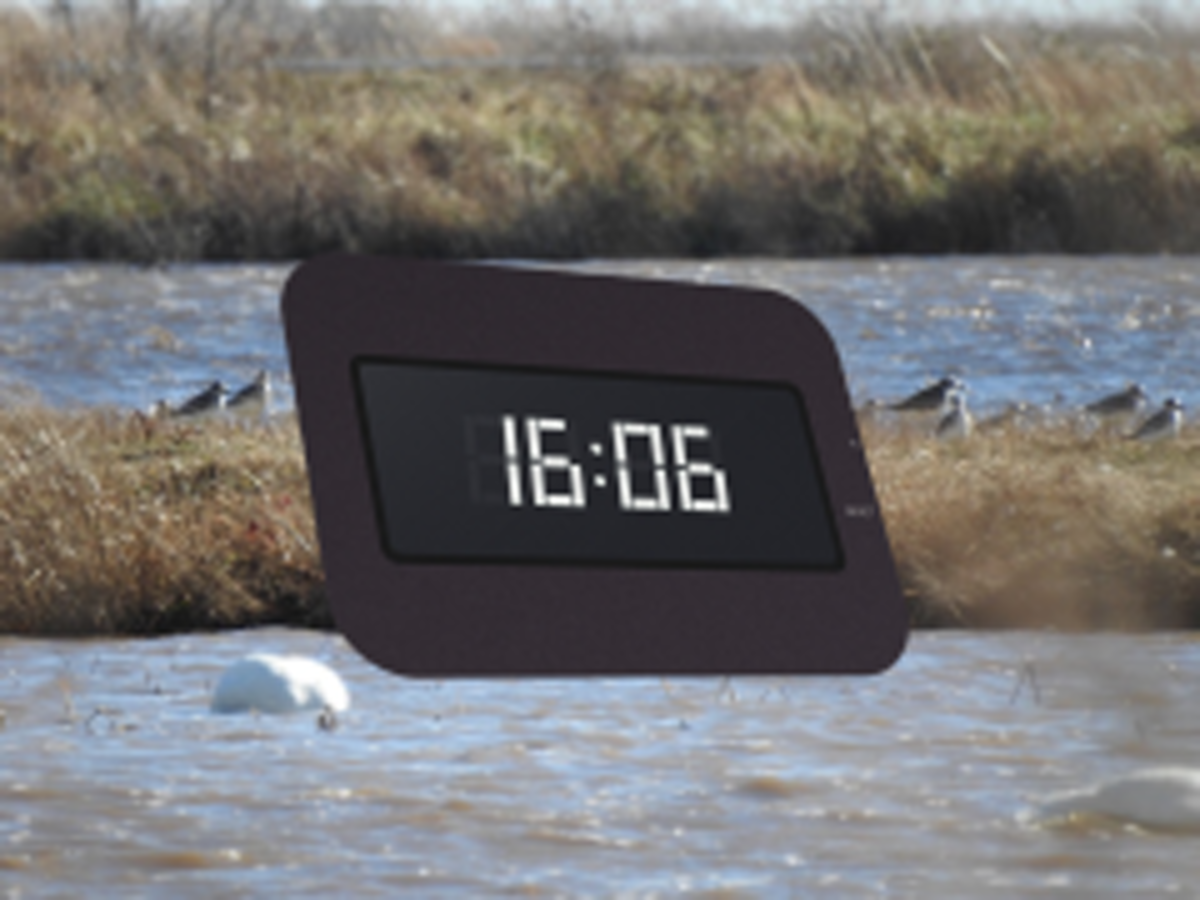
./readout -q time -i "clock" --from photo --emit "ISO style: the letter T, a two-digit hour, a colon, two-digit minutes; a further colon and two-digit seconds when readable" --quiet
T16:06
